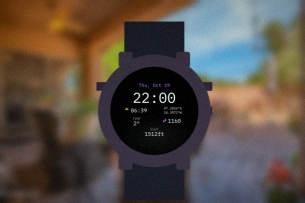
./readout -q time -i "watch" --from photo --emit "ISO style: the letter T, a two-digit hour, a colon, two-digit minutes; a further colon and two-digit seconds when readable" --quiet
T22:00
